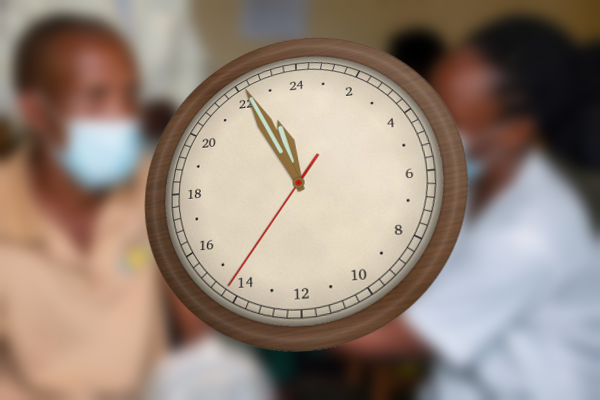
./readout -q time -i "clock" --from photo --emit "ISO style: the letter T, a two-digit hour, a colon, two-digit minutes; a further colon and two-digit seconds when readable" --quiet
T22:55:36
